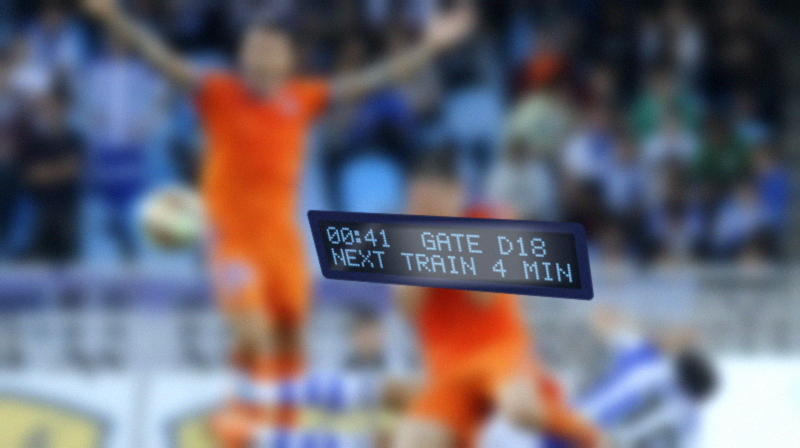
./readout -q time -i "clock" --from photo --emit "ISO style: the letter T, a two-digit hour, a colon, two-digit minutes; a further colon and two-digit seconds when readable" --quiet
T00:41
